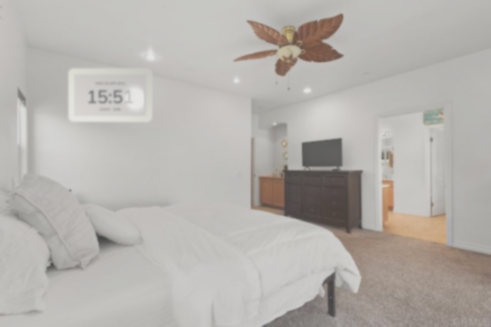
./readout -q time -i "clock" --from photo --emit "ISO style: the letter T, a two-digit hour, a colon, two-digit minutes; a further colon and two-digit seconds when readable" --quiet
T15:51
